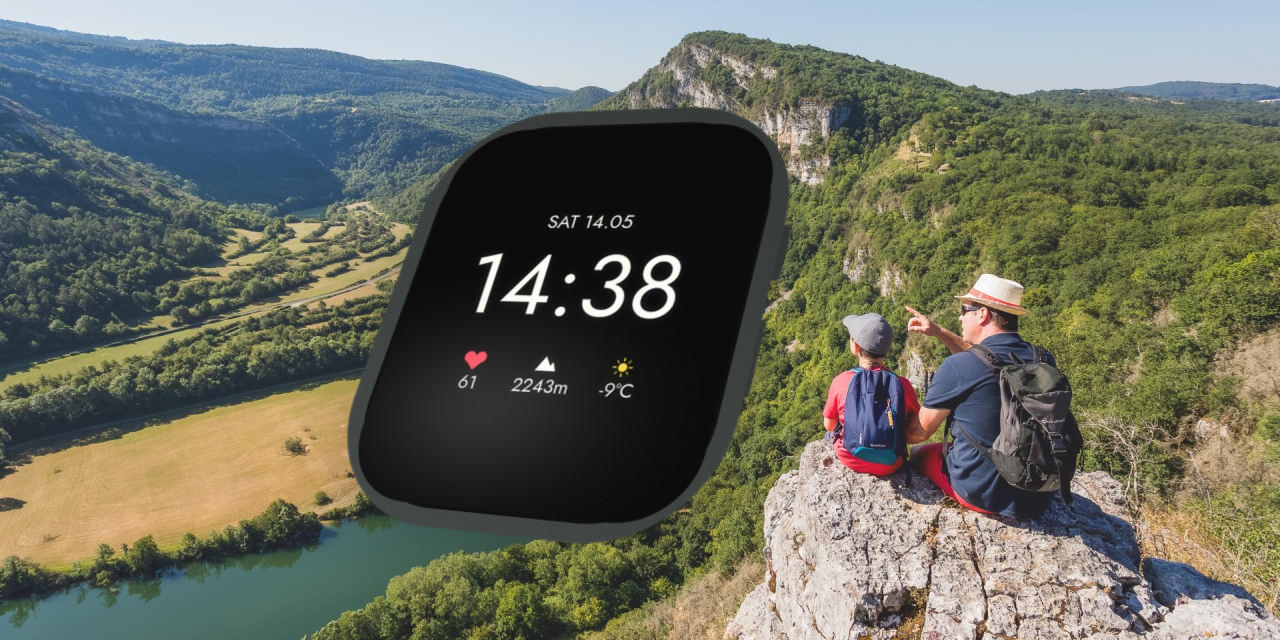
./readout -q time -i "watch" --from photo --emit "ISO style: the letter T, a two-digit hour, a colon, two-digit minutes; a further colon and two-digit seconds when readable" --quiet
T14:38
